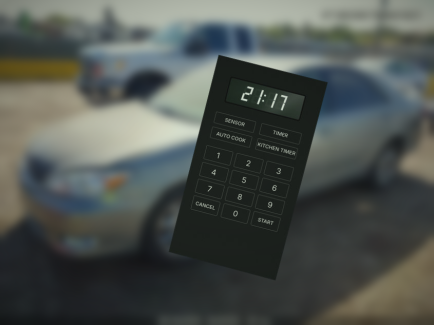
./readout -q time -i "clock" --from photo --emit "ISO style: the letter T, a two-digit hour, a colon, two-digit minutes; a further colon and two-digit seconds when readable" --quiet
T21:17
